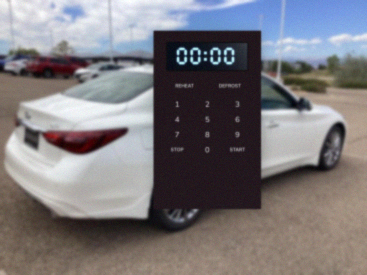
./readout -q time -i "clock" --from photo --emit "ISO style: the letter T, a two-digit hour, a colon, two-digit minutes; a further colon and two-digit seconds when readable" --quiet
T00:00
